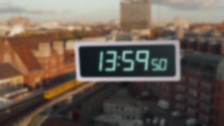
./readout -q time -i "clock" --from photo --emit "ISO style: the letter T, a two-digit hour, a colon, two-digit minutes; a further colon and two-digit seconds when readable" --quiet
T13:59
